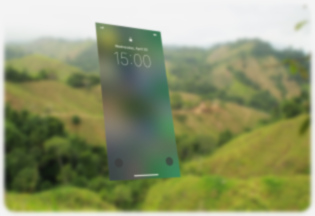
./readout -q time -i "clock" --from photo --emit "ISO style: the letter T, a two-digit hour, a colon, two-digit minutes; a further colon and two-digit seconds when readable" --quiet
T15:00
